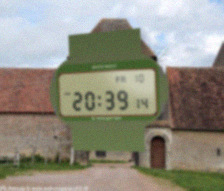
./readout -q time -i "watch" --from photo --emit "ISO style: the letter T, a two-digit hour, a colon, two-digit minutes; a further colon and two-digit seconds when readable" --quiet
T20:39:14
